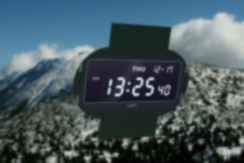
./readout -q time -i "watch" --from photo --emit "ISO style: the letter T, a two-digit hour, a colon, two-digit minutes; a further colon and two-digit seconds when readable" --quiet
T13:25:40
